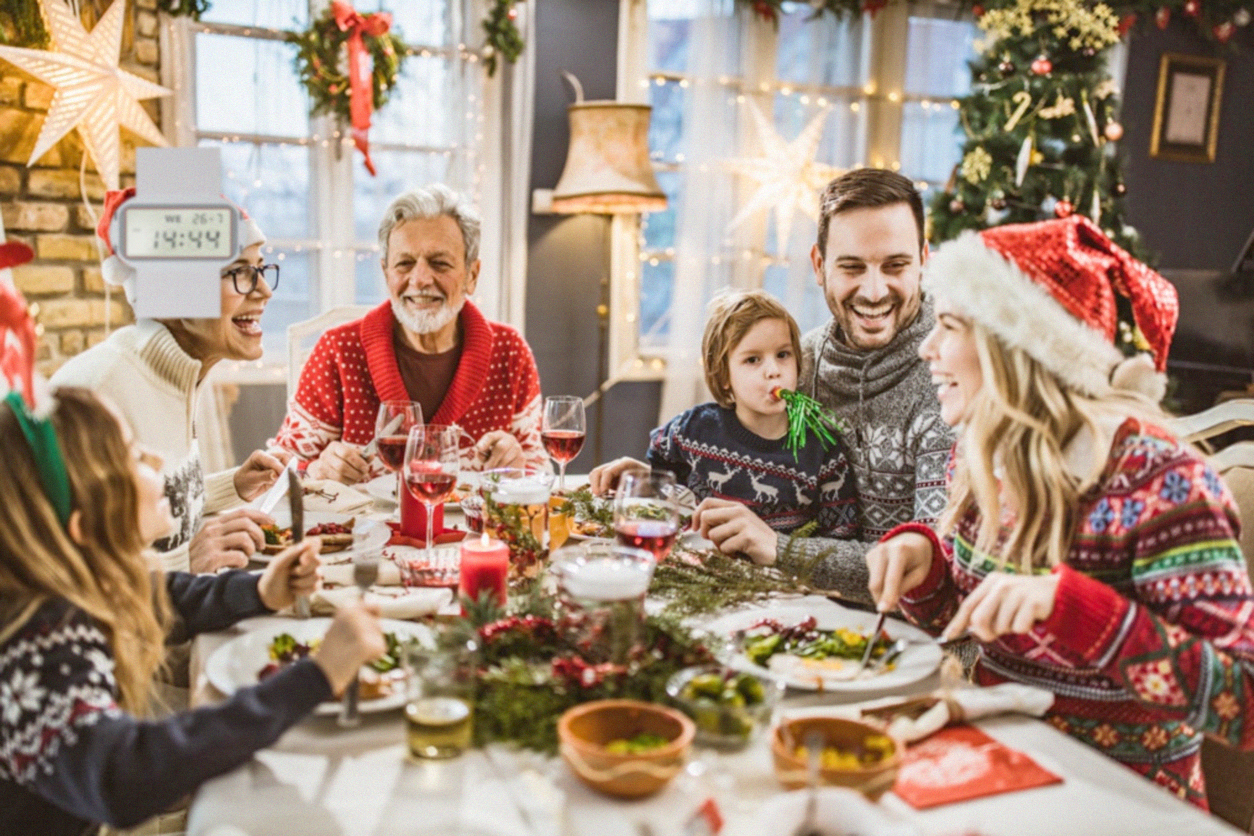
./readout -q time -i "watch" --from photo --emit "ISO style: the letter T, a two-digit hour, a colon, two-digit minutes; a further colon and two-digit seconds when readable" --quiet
T14:44
